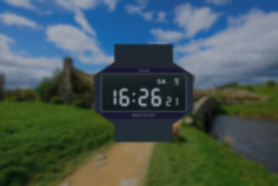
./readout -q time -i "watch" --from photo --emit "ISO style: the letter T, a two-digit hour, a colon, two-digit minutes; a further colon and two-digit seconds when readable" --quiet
T16:26
